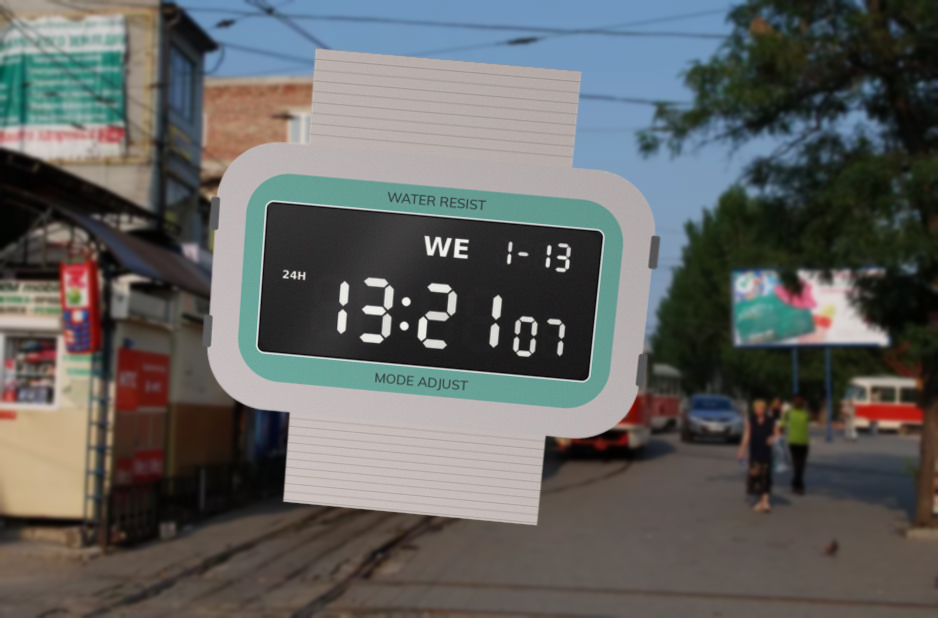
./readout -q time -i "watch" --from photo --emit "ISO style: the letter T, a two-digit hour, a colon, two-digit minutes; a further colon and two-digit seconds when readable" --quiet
T13:21:07
